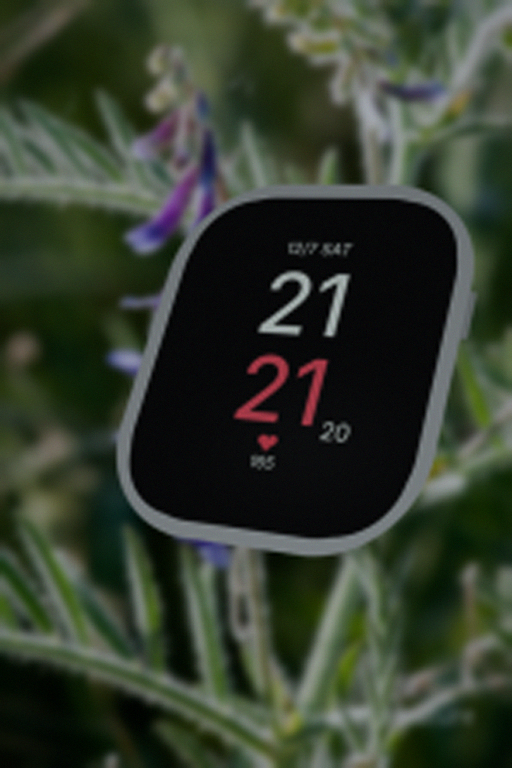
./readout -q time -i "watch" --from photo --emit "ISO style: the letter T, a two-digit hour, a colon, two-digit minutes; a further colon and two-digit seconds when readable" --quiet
T21:21
